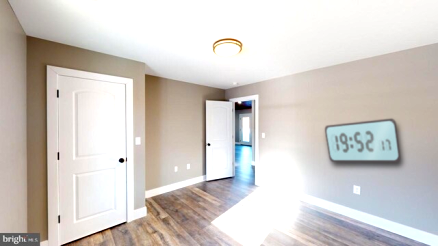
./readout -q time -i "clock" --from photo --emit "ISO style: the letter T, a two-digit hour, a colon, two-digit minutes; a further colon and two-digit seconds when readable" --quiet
T19:52:17
